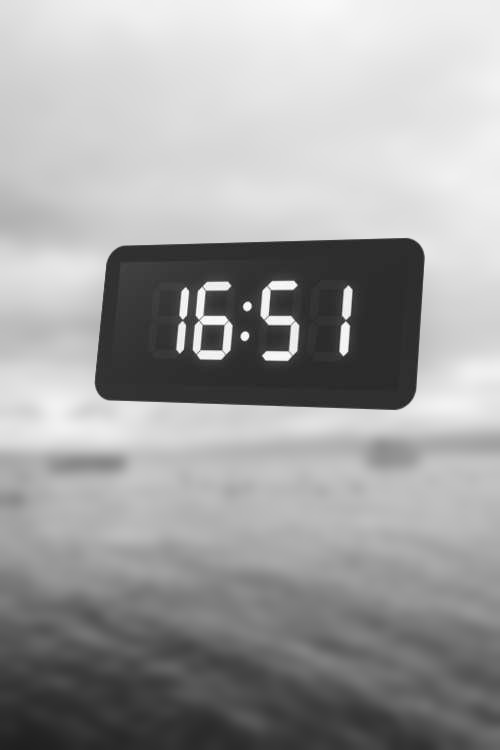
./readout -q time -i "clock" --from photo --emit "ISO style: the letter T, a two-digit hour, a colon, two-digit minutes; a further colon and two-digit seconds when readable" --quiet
T16:51
